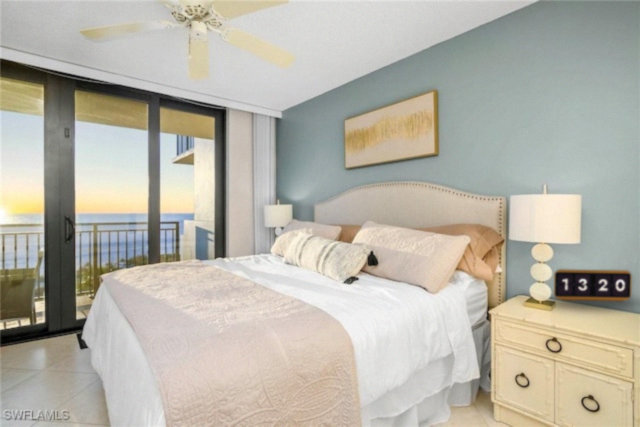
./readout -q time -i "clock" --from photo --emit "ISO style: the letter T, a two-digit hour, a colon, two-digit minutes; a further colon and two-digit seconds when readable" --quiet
T13:20
